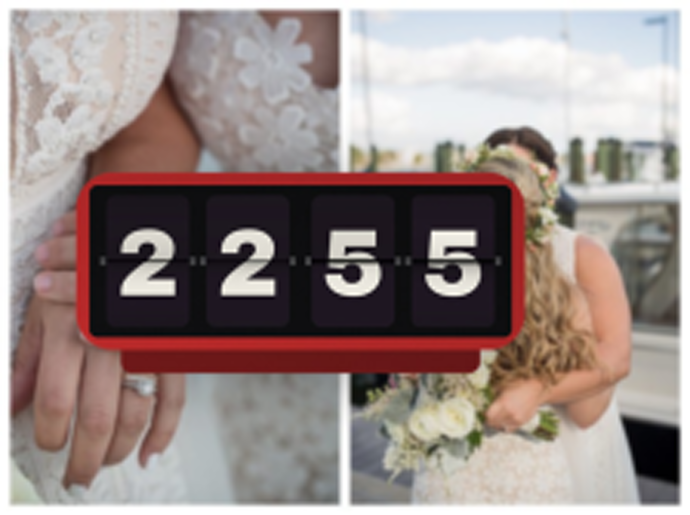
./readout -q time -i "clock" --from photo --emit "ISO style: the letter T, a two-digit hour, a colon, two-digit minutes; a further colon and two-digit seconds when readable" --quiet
T22:55
